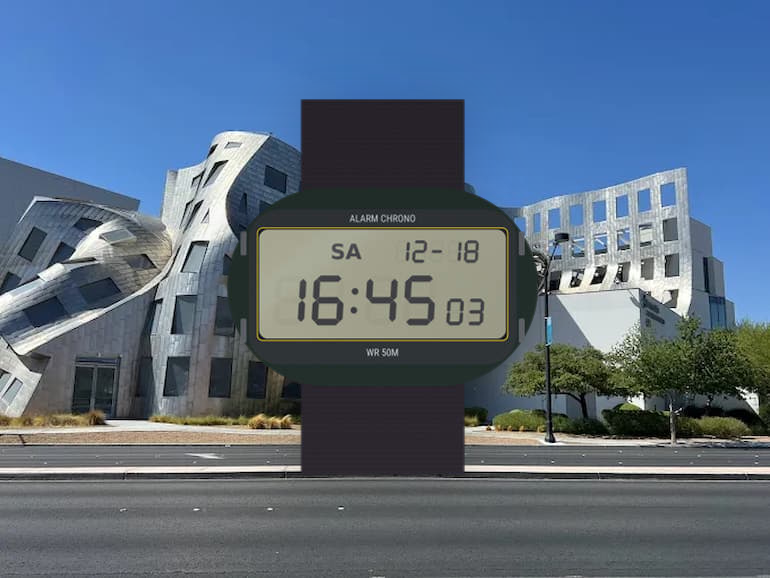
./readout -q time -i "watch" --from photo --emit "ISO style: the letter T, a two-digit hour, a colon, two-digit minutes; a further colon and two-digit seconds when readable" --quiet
T16:45:03
